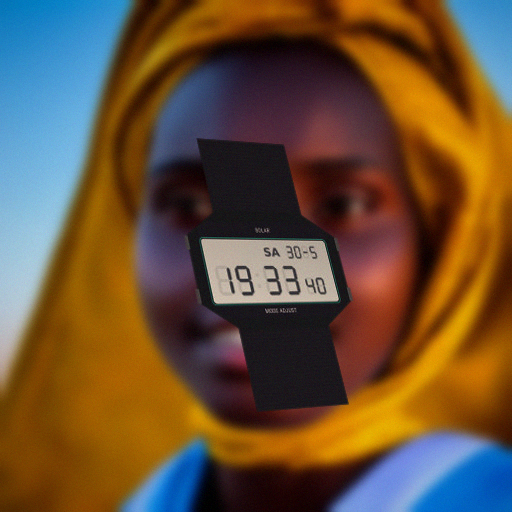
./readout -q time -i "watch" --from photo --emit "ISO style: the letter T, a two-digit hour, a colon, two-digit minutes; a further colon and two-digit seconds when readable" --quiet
T19:33:40
